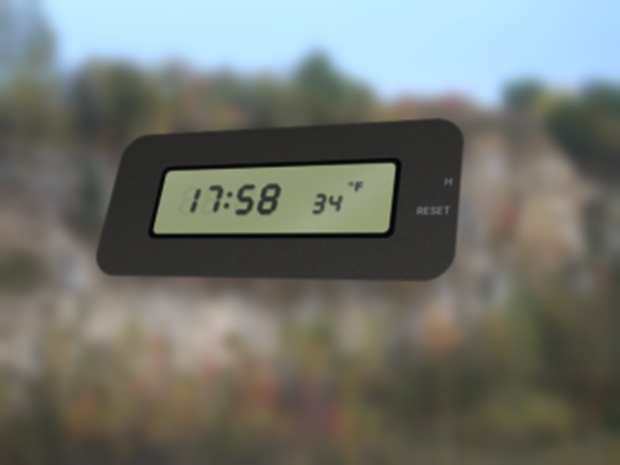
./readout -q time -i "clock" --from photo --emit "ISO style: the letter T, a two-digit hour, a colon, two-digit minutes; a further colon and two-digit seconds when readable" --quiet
T17:58
